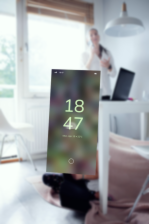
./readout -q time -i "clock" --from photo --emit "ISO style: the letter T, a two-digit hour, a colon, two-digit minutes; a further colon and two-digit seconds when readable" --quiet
T18:47
